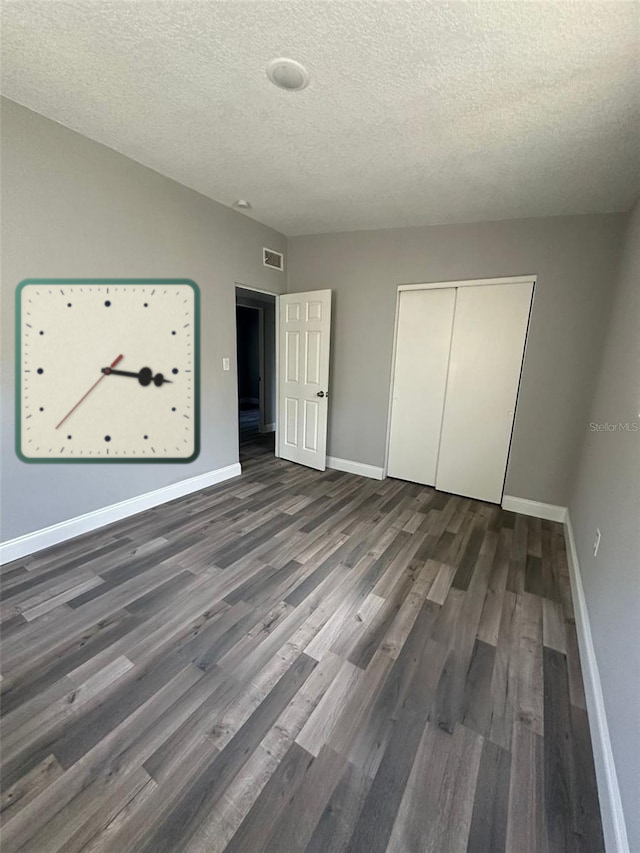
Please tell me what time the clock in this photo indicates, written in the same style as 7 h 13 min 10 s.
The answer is 3 h 16 min 37 s
